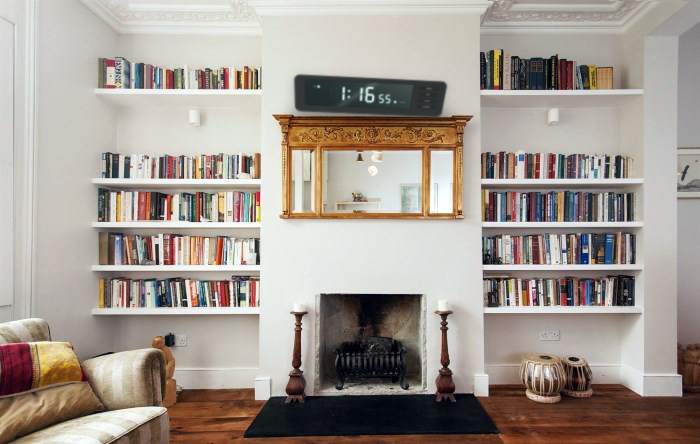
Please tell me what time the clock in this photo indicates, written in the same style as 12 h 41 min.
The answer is 1 h 16 min
